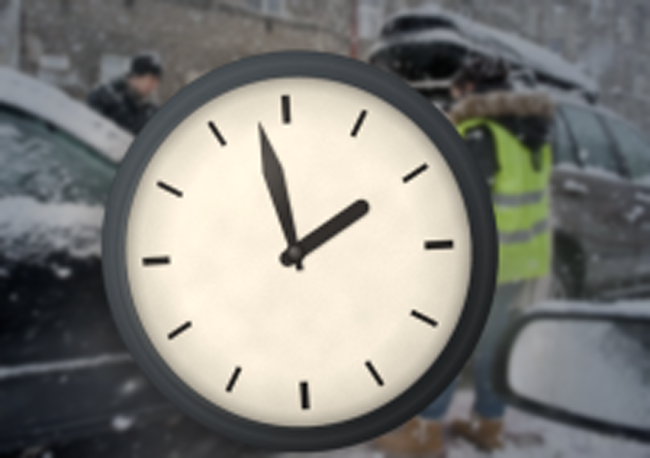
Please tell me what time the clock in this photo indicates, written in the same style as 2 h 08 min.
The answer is 1 h 58 min
